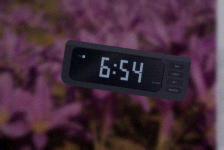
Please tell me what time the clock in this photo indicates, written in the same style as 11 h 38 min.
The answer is 6 h 54 min
